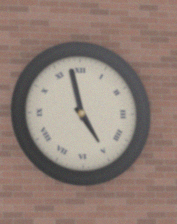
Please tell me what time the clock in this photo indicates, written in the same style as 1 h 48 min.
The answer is 4 h 58 min
